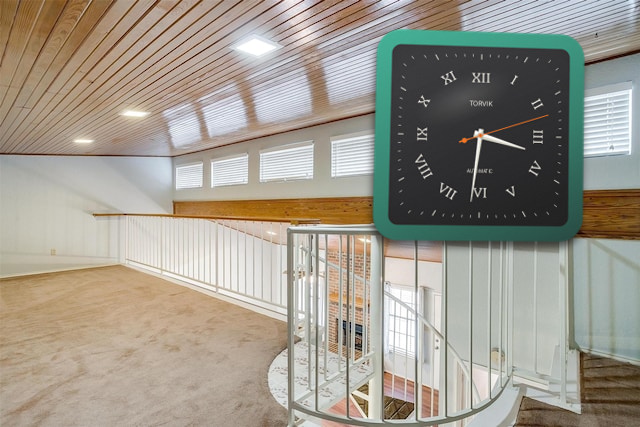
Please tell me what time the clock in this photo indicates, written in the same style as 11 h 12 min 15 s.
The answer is 3 h 31 min 12 s
